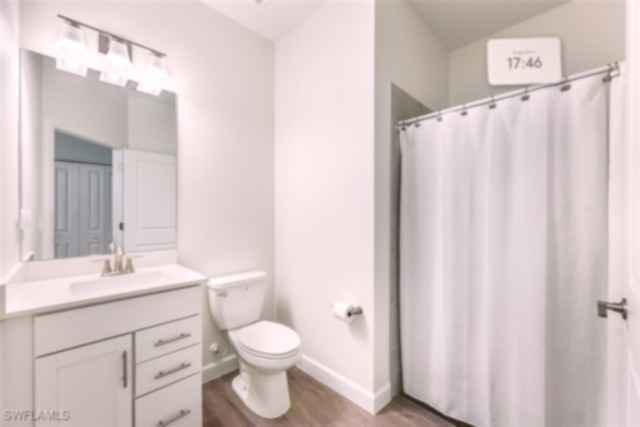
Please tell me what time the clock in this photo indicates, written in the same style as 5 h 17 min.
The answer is 17 h 46 min
